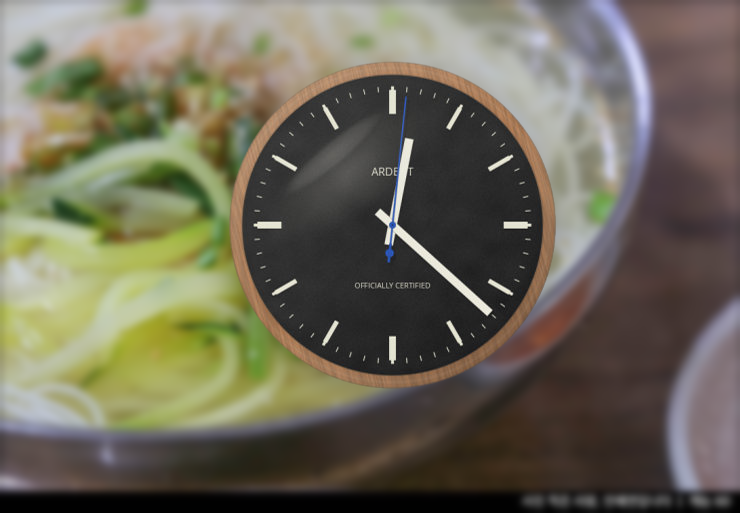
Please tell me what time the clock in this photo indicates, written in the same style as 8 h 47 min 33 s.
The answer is 12 h 22 min 01 s
